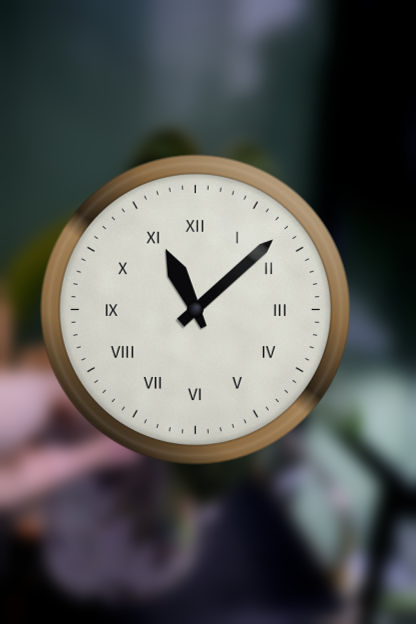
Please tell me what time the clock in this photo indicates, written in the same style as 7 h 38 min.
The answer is 11 h 08 min
